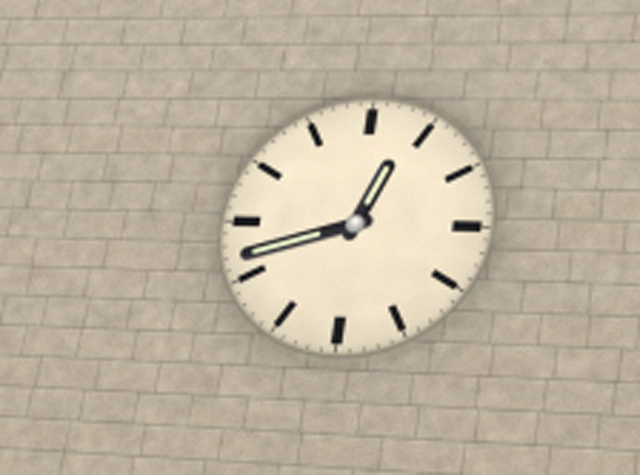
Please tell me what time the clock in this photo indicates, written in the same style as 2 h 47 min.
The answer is 12 h 42 min
